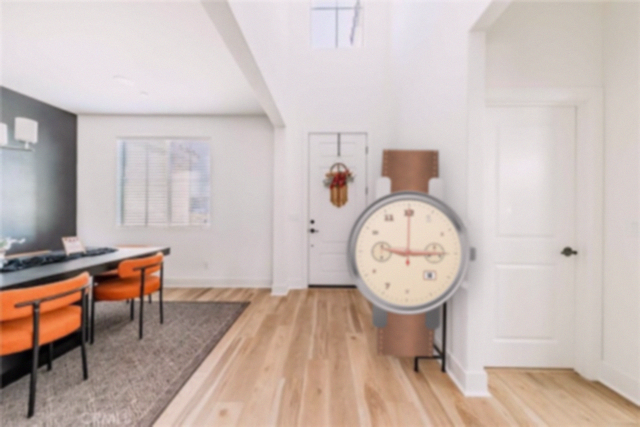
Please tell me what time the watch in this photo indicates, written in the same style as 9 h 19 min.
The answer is 9 h 15 min
